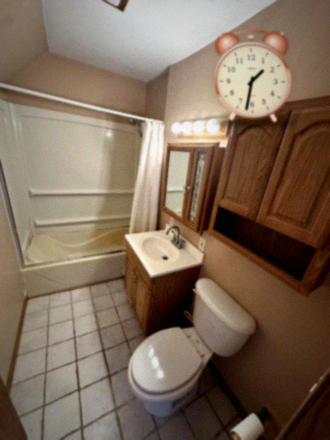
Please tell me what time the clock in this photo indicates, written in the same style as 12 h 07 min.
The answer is 1 h 32 min
